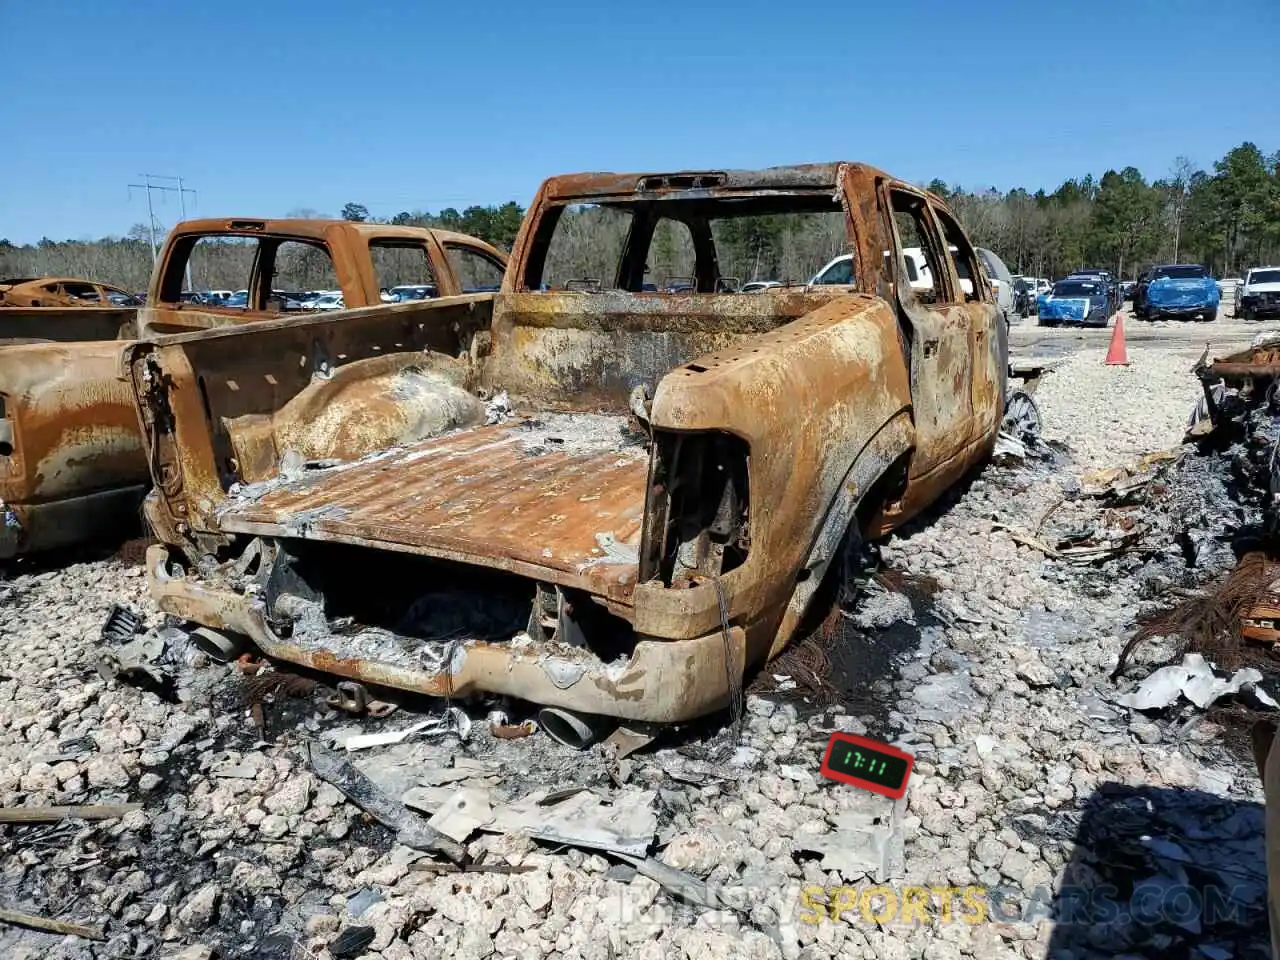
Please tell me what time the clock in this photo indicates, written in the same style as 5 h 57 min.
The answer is 17 h 11 min
